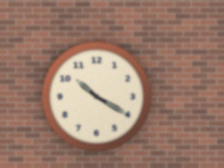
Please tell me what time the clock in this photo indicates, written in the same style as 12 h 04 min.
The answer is 10 h 20 min
